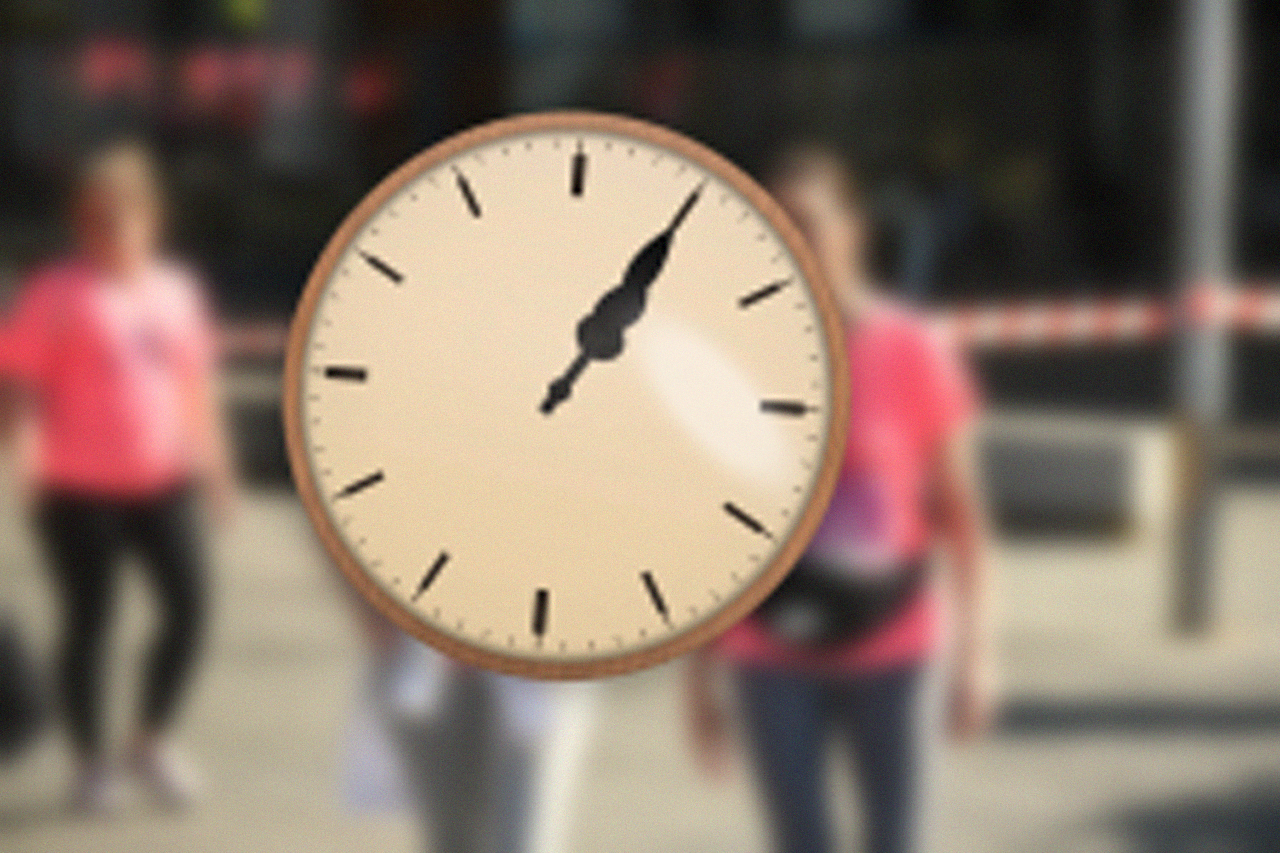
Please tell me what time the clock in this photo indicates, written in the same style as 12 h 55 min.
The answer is 1 h 05 min
